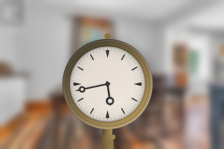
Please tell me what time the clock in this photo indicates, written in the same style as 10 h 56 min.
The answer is 5 h 43 min
